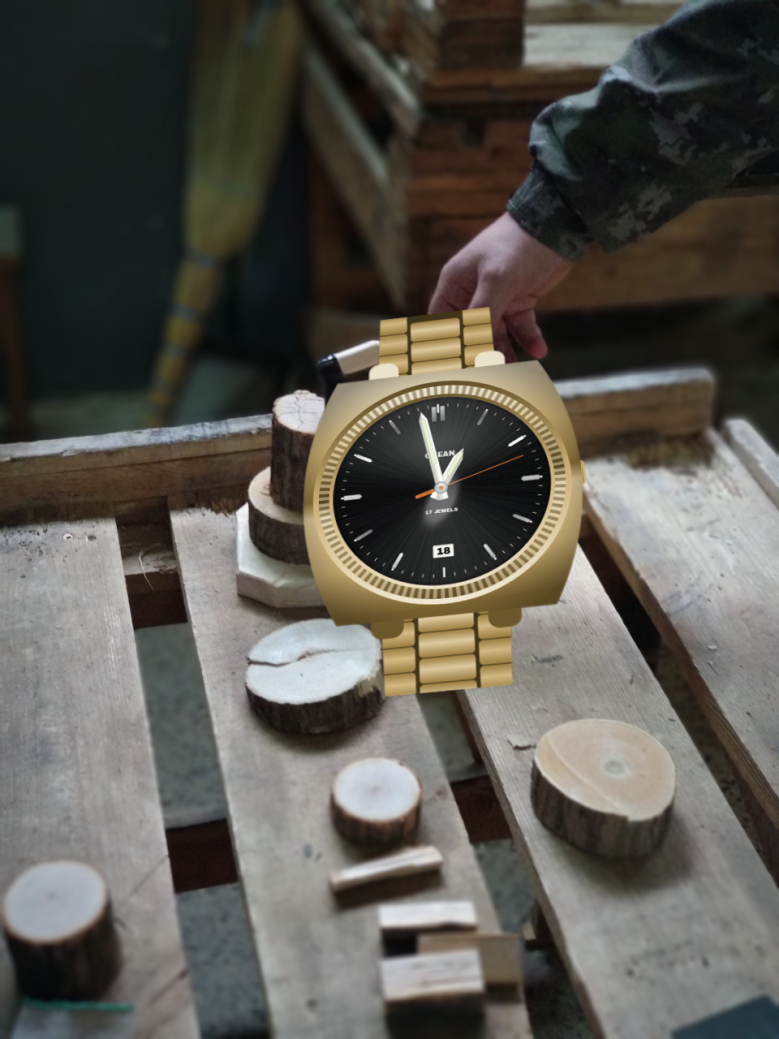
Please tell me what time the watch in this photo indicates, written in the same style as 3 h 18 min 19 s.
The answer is 12 h 58 min 12 s
